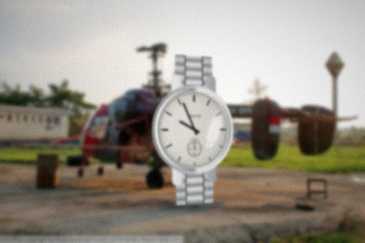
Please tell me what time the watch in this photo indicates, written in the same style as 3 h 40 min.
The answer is 9 h 56 min
